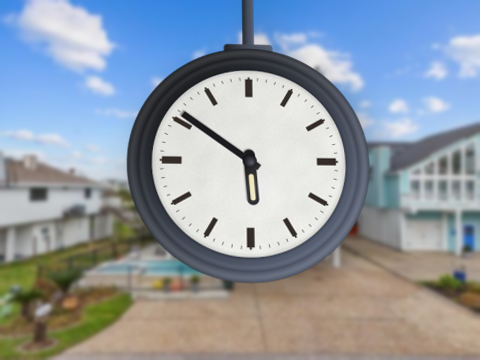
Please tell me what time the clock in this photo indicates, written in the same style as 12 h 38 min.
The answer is 5 h 51 min
